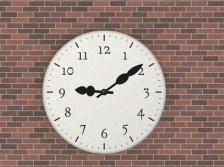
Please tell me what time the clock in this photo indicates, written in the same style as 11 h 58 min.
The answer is 9 h 09 min
